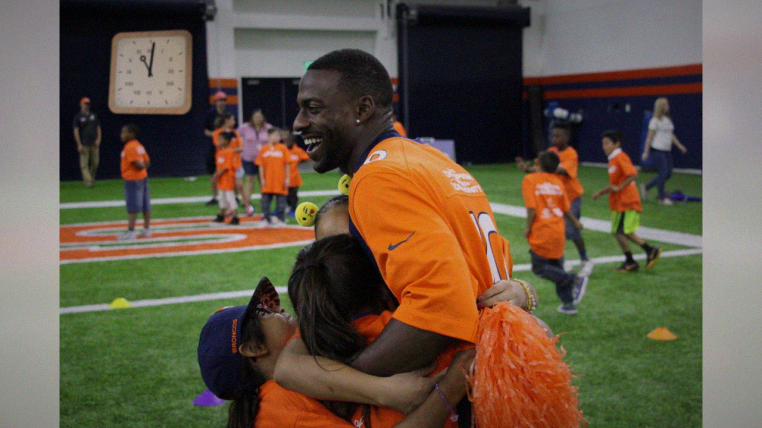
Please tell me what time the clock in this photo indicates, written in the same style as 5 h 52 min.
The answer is 11 h 01 min
